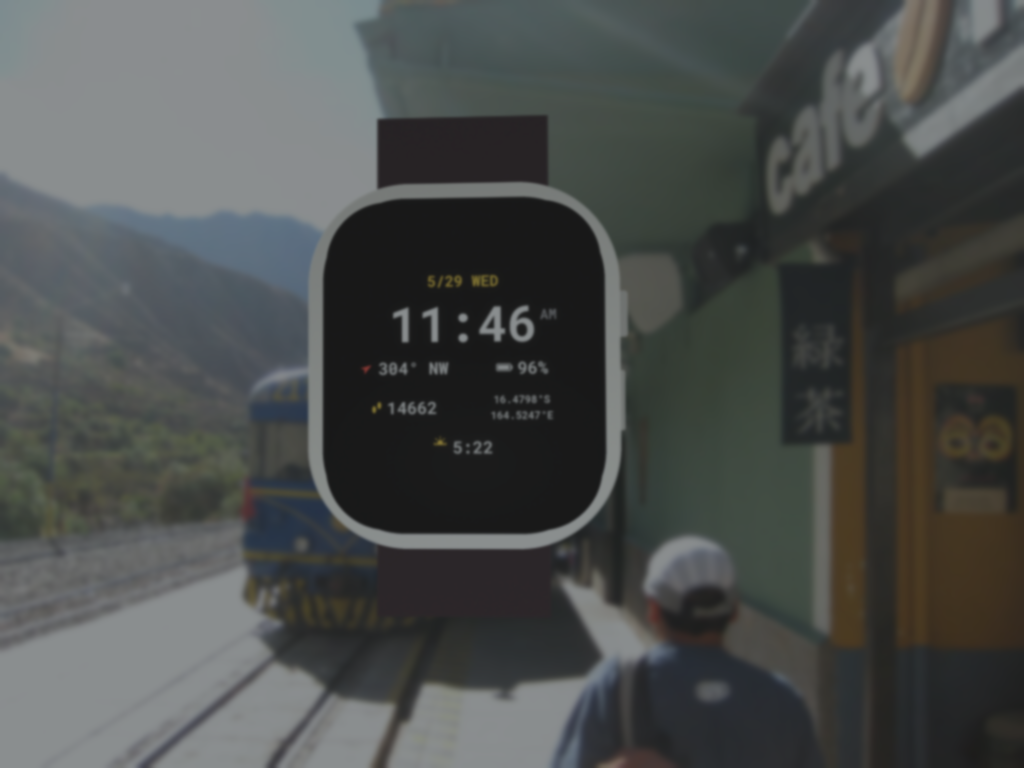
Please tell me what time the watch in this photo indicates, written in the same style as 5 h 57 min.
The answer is 11 h 46 min
